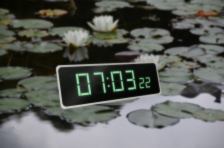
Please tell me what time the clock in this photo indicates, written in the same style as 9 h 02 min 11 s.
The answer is 7 h 03 min 22 s
